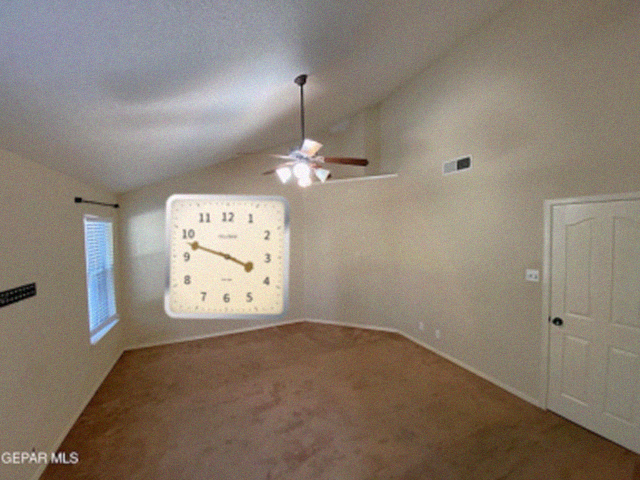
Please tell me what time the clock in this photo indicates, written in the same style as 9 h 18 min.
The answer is 3 h 48 min
